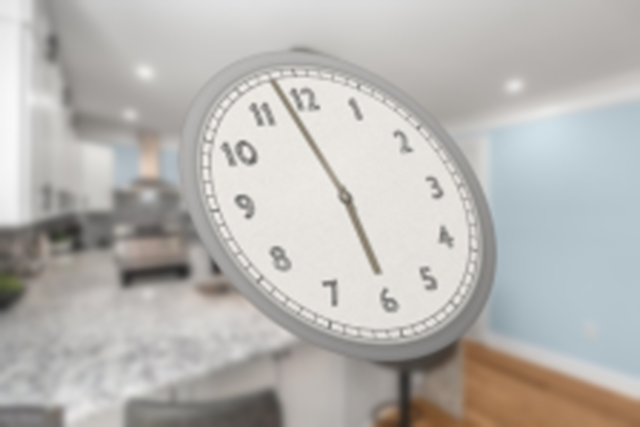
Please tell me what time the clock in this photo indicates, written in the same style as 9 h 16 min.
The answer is 5 h 58 min
